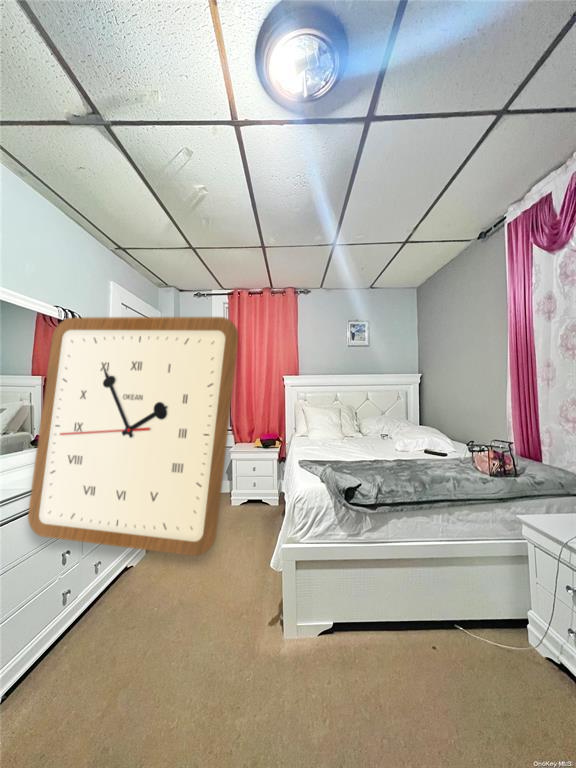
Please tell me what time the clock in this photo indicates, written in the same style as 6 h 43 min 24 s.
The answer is 1 h 54 min 44 s
